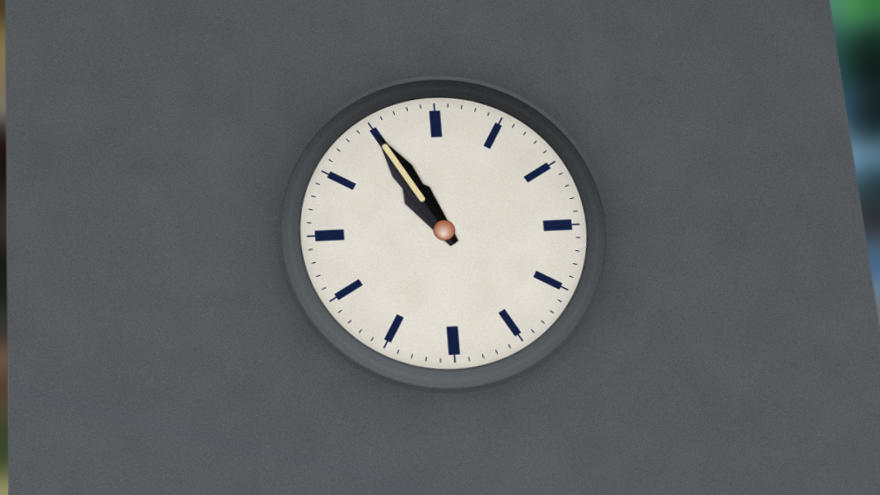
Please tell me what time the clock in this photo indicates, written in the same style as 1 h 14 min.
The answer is 10 h 55 min
